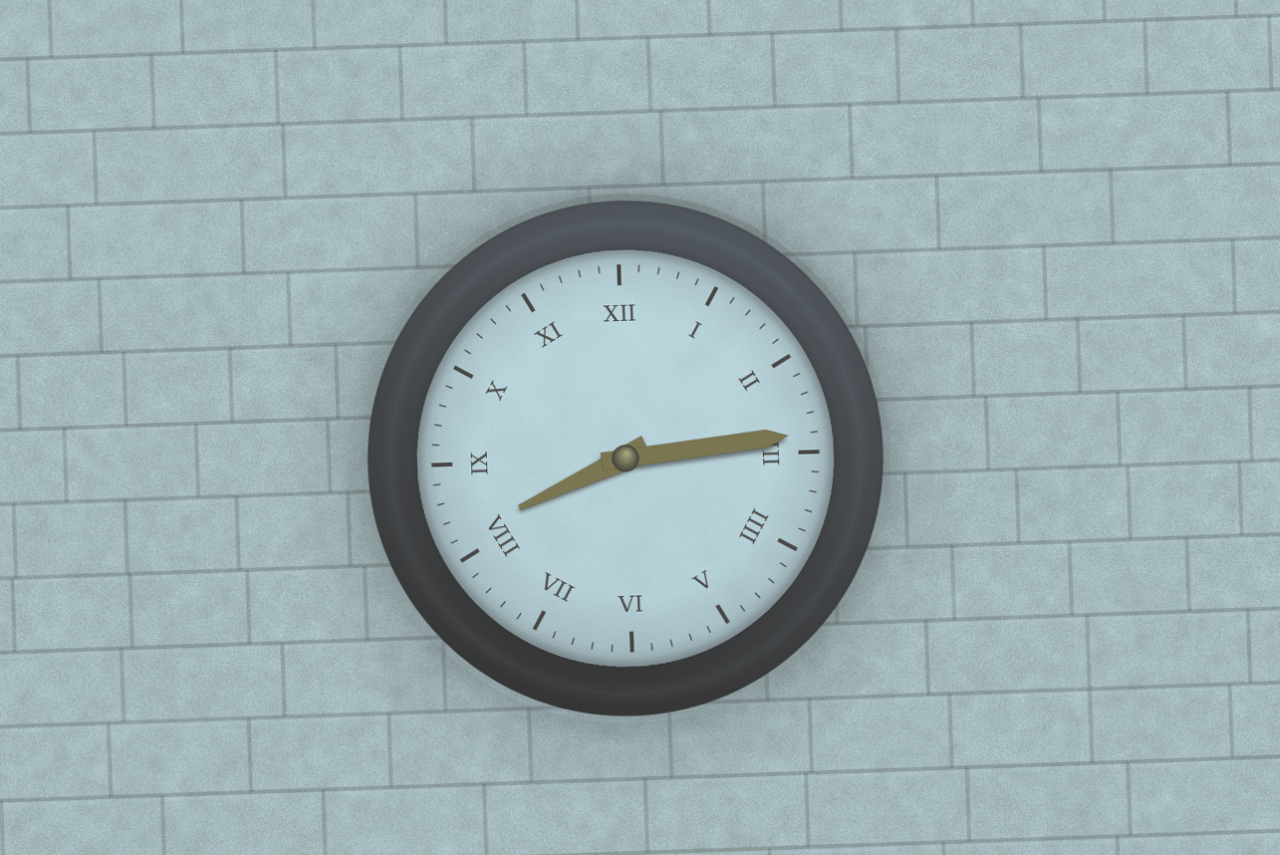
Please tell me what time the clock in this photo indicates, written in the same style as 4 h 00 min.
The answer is 8 h 14 min
